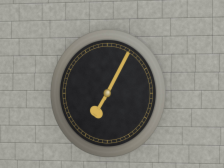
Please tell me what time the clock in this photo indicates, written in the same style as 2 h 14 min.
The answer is 7 h 05 min
